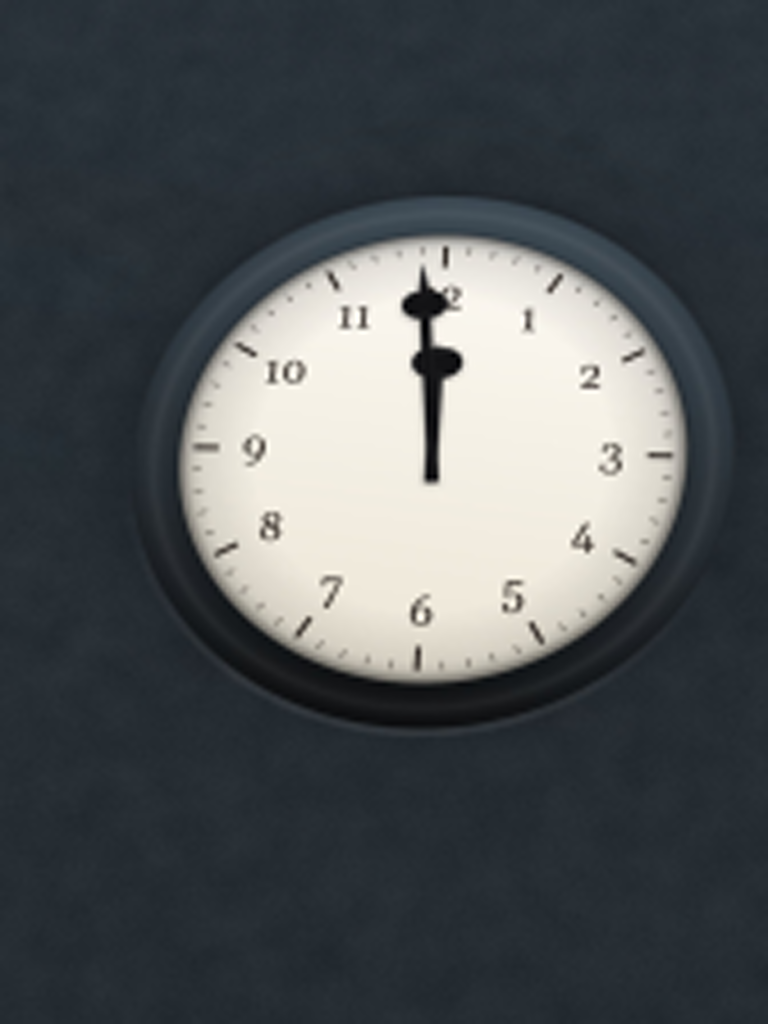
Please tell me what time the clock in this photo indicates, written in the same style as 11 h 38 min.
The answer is 11 h 59 min
